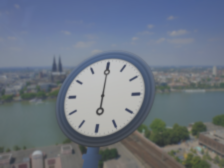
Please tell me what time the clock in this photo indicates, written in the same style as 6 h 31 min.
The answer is 6 h 00 min
